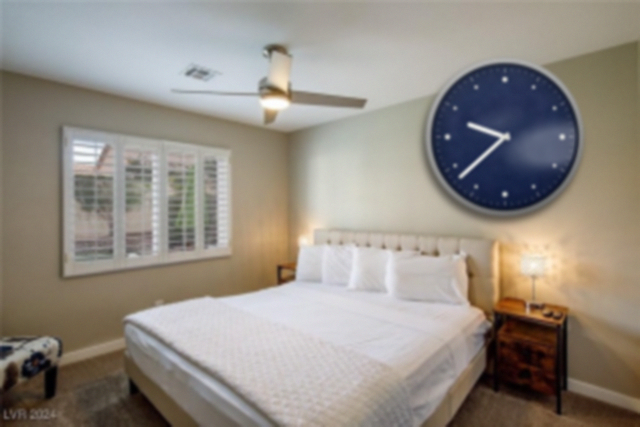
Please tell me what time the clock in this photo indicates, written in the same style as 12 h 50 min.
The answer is 9 h 38 min
